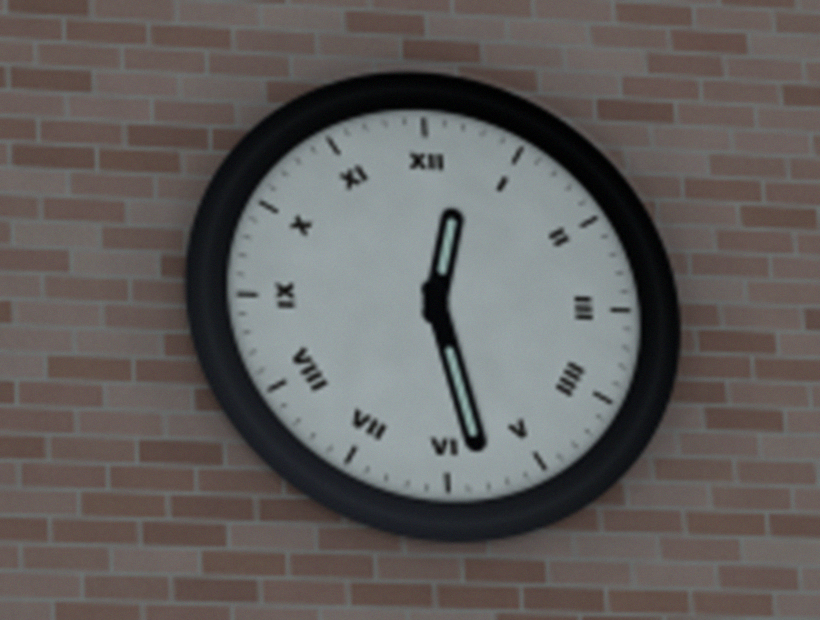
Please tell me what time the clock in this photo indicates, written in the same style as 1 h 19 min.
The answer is 12 h 28 min
